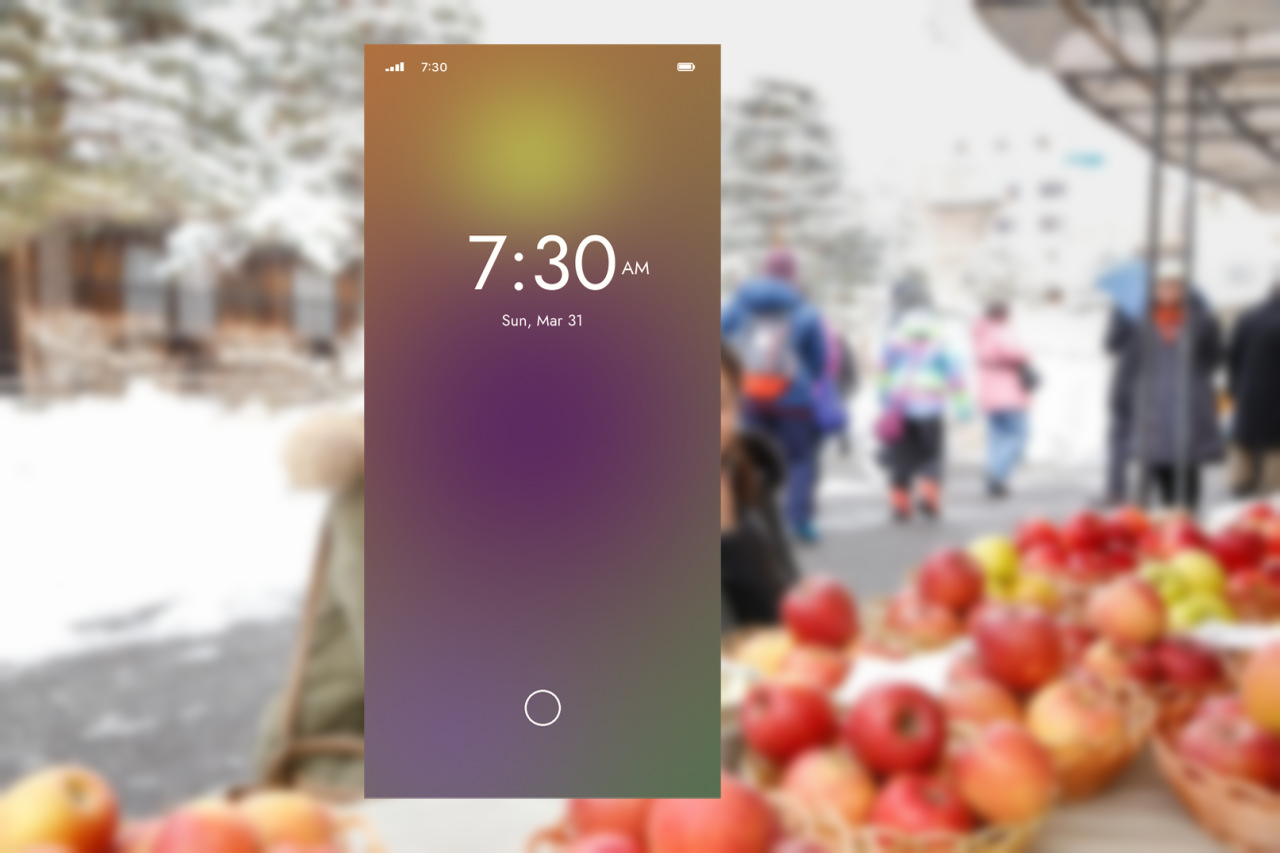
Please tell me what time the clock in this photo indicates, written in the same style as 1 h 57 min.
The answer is 7 h 30 min
